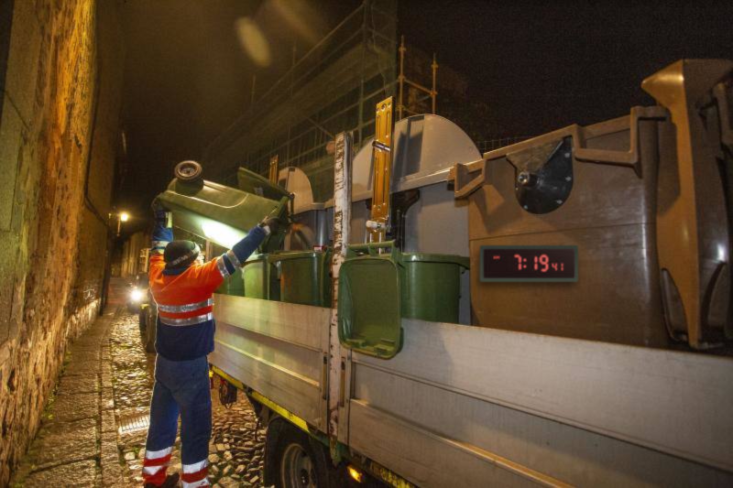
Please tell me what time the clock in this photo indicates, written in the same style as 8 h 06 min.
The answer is 7 h 19 min
